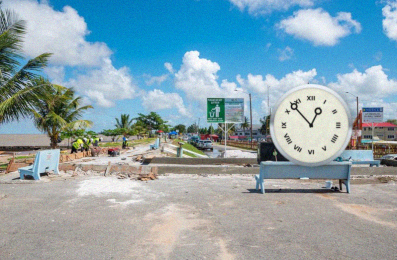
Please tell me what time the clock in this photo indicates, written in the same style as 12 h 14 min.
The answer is 12 h 53 min
